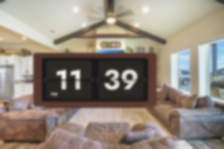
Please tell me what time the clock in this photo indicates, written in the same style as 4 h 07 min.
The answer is 11 h 39 min
